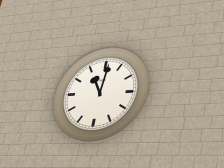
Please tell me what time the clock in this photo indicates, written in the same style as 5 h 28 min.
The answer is 11 h 01 min
